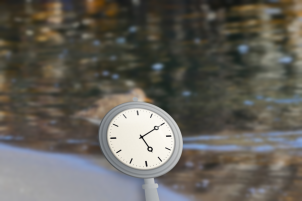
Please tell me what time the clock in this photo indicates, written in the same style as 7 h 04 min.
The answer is 5 h 10 min
